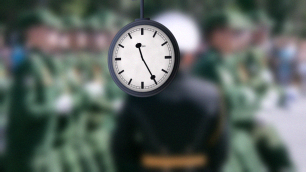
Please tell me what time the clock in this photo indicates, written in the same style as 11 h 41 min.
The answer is 11 h 25 min
